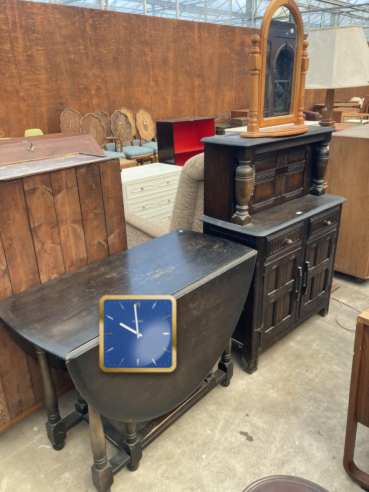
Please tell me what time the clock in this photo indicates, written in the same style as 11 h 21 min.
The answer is 9 h 59 min
